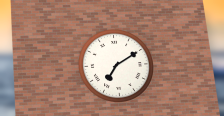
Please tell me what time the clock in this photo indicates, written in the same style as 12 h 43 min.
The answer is 7 h 10 min
